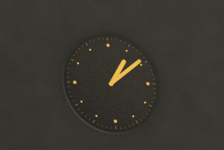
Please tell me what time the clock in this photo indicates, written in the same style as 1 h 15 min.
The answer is 1 h 09 min
